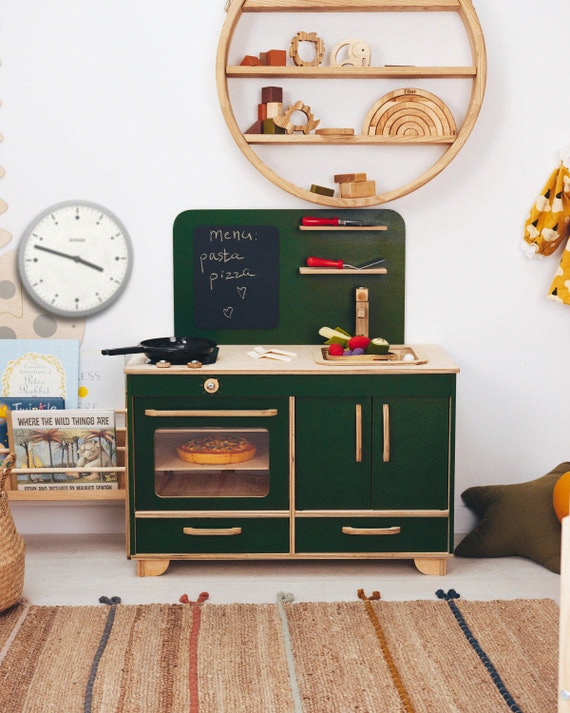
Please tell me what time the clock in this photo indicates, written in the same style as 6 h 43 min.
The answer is 3 h 48 min
